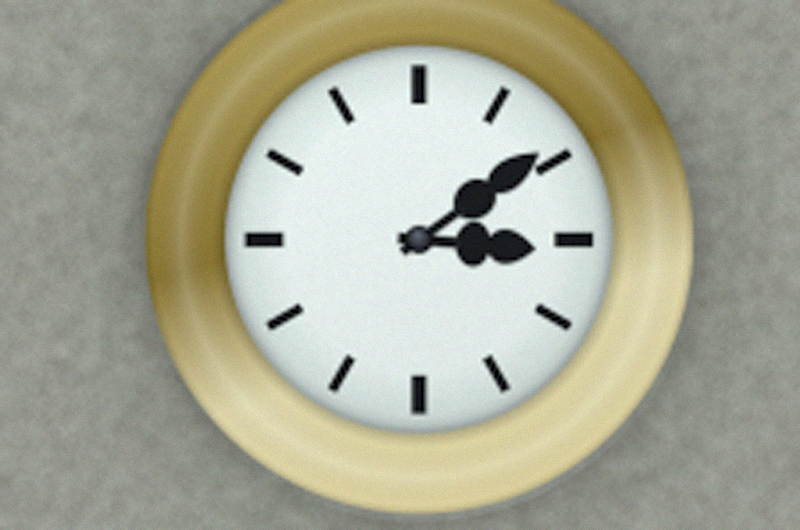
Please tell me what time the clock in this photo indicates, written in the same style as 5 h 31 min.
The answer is 3 h 09 min
